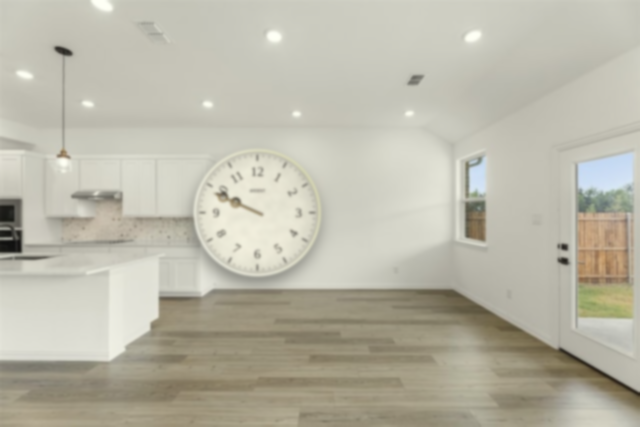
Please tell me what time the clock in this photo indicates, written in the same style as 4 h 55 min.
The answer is 9 h 49 min
